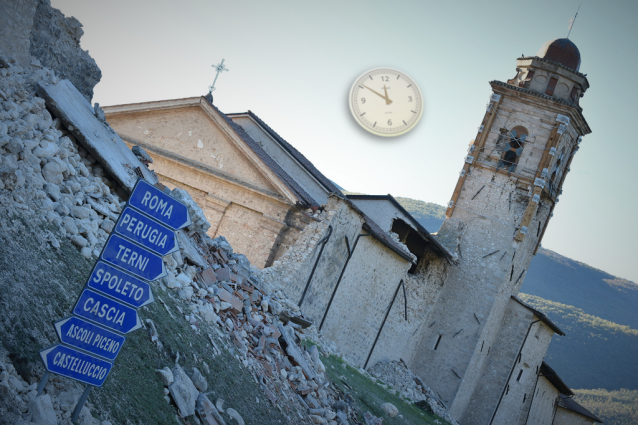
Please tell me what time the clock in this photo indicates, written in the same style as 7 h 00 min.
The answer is 11 h 51 min
